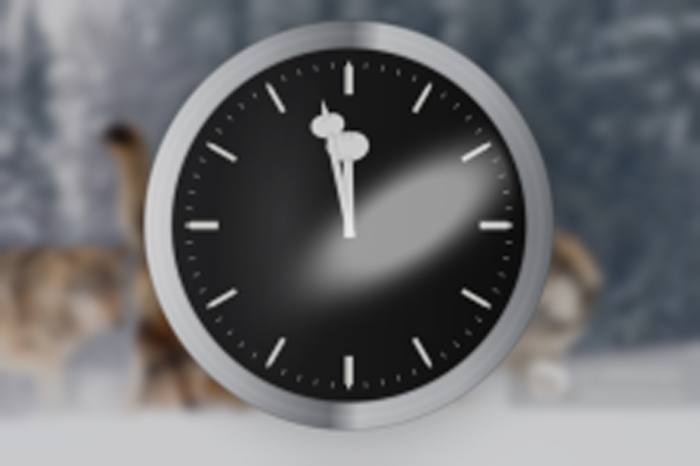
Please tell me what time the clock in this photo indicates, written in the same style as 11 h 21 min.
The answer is 11 h 58 min
